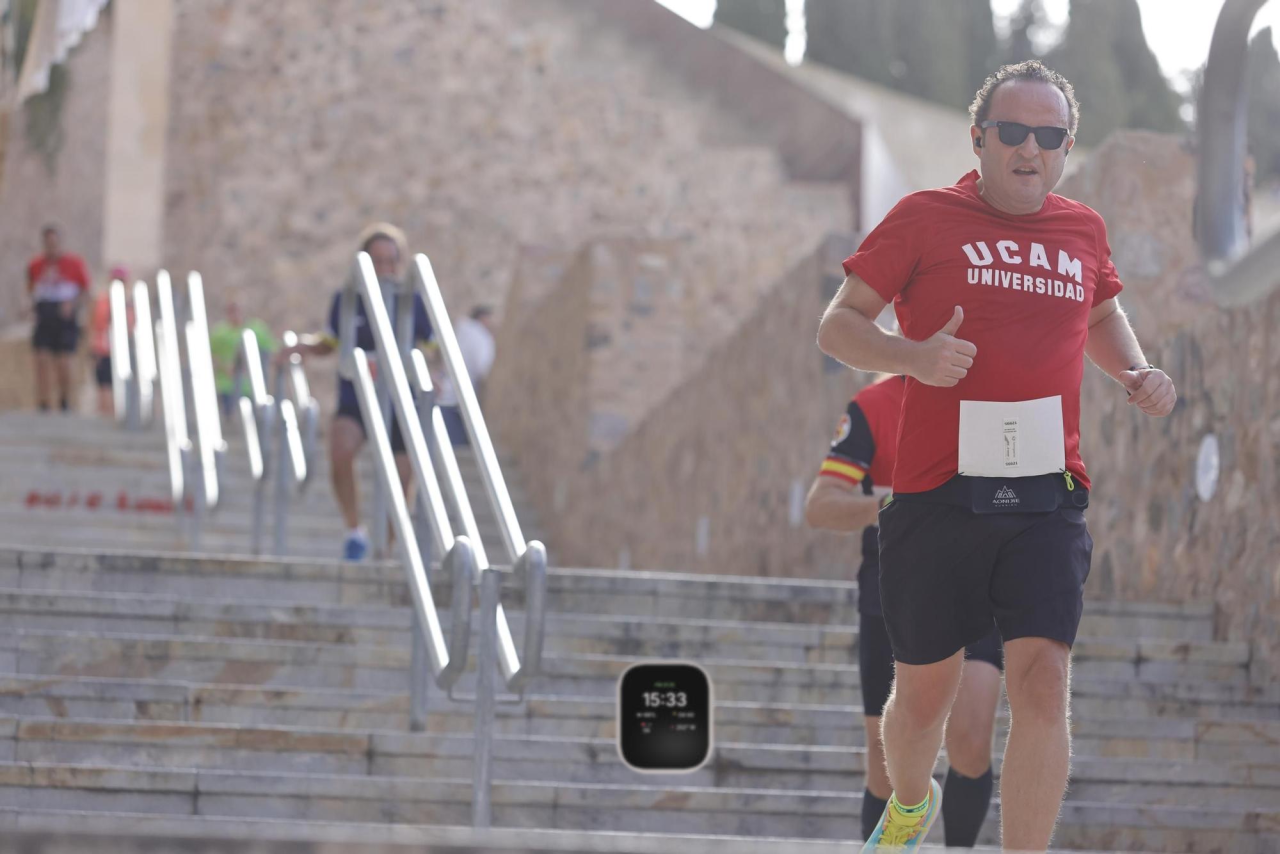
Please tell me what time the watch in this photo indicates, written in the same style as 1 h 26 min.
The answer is 15 h 33 min
